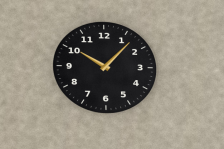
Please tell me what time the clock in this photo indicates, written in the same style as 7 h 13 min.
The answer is 10 h 07 min
